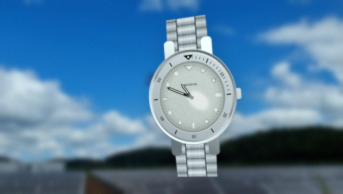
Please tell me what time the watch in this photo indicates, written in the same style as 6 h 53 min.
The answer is 10 h 49 min
